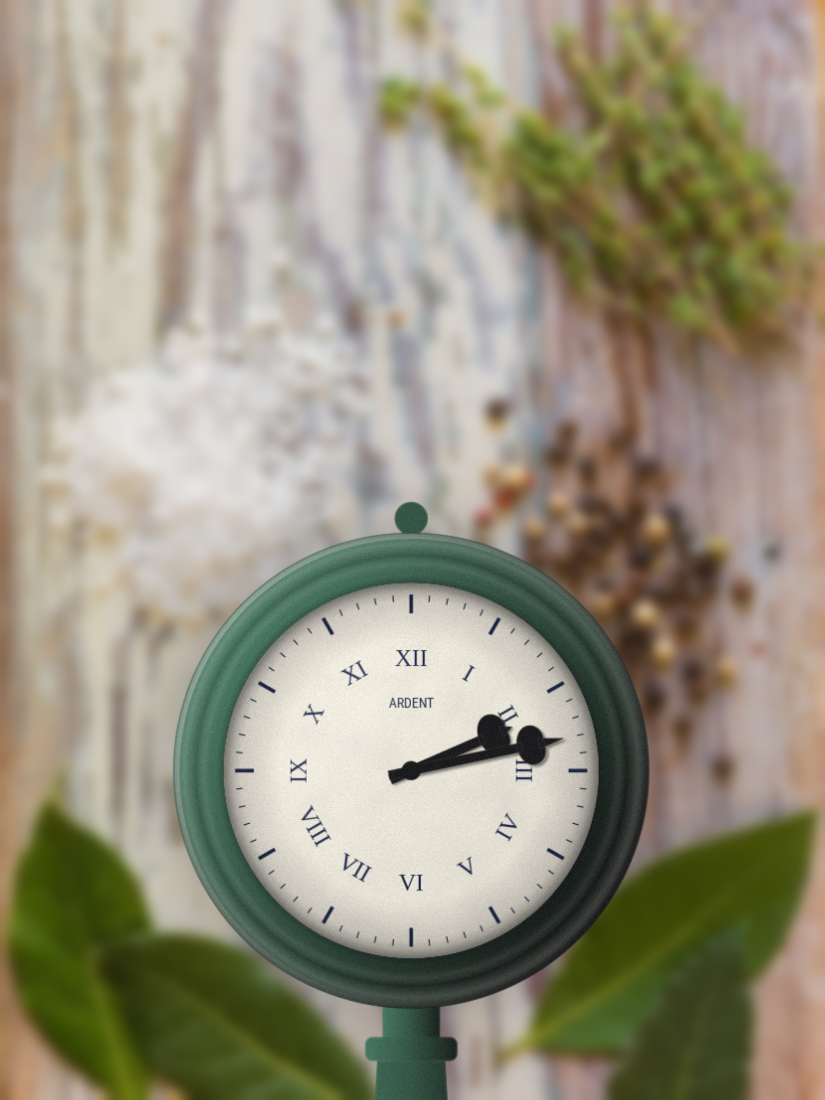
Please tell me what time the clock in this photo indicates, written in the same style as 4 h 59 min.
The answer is 2 h 13 min
